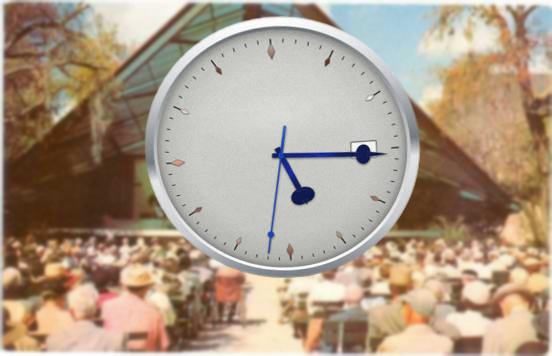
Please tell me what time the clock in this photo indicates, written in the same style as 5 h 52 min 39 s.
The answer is 5 h 15 min 32 s
